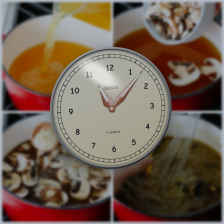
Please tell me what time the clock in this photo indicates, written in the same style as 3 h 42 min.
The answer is 11 h 07 min
